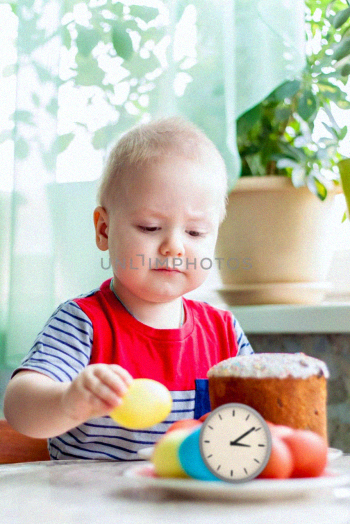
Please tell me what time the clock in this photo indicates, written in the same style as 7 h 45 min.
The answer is 3 h 09 min
